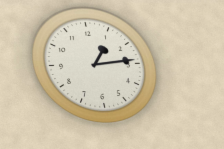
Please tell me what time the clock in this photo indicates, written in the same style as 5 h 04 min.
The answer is 1 h 14 min
